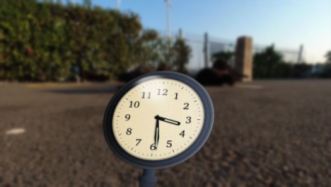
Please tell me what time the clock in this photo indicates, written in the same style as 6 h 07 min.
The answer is 3 h 29 min
